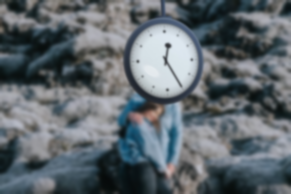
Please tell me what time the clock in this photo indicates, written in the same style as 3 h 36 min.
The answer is 12 h 25 min
